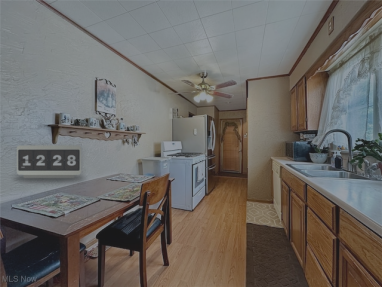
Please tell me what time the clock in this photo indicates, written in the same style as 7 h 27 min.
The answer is 12 h 28 min
